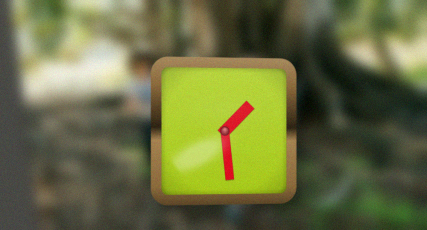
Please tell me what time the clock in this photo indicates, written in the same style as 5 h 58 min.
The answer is 1 h 29 min
